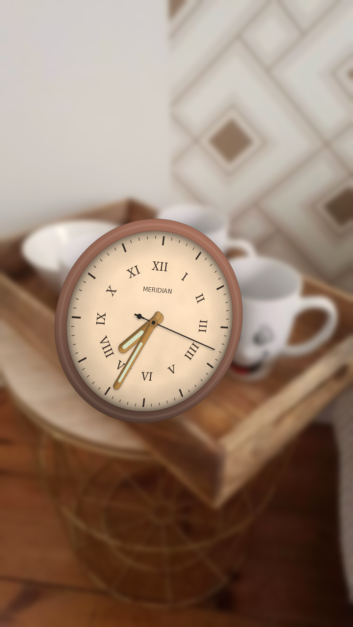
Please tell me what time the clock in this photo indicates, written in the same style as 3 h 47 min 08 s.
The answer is 7 h 34 min 18 s
